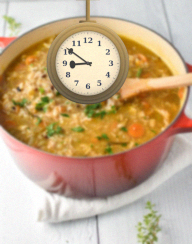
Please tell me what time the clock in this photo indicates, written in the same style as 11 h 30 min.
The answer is 8 h 51 min
